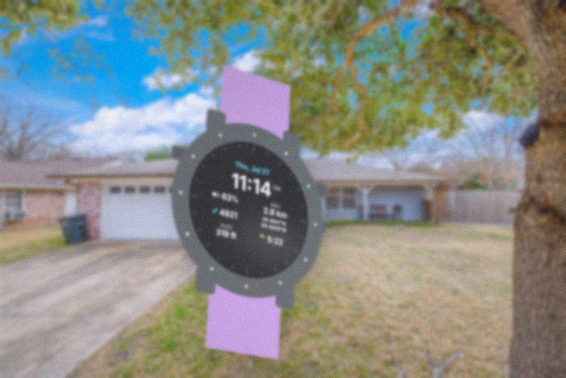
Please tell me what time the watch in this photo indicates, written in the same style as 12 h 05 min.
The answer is 11 h 14 min
